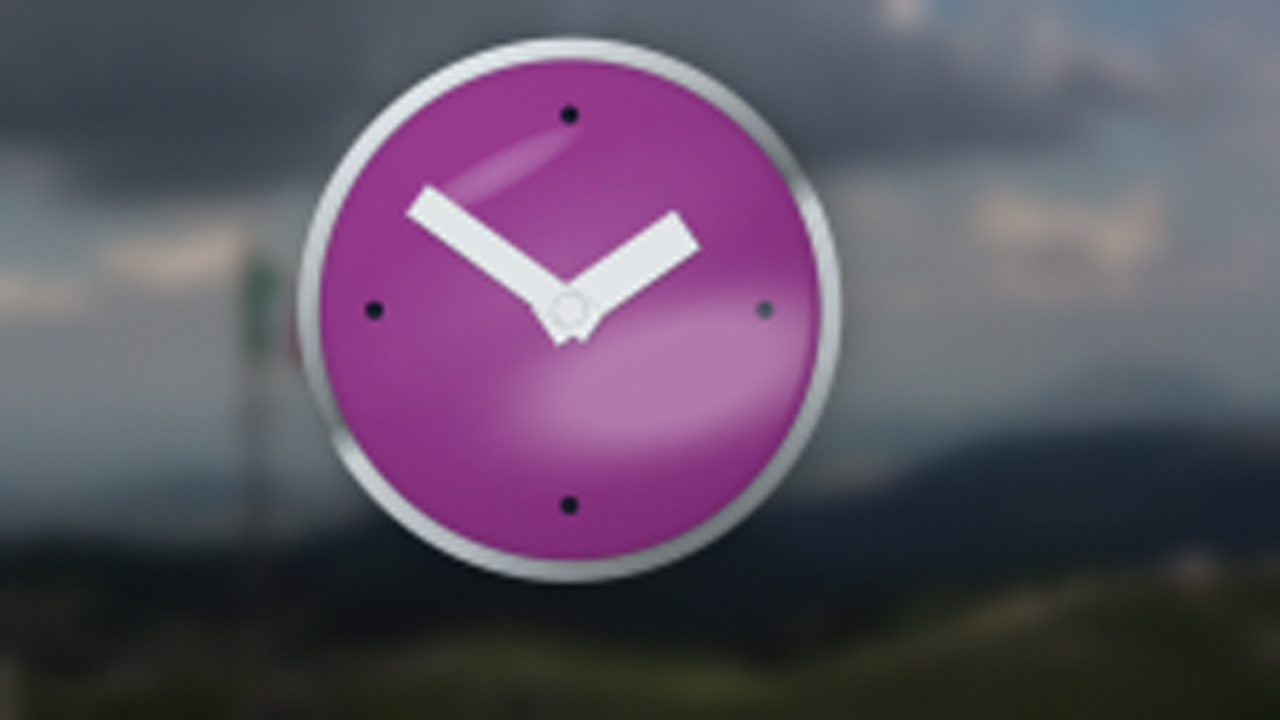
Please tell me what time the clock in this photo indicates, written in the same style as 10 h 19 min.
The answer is 1 h 51 min
